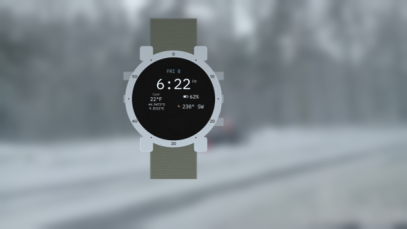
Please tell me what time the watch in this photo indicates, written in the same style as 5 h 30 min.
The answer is 6 h 22 min
